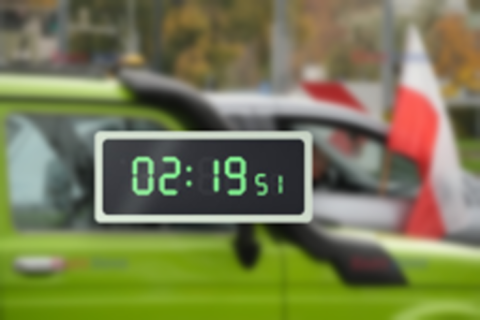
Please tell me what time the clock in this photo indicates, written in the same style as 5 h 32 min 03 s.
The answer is 2 h 19 min 51 s
